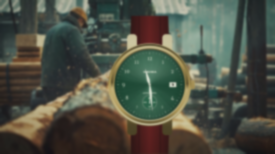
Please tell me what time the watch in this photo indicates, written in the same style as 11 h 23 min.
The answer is 11 h 29 min
